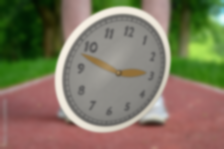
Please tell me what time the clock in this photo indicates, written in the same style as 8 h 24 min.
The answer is 2 h 48 min
